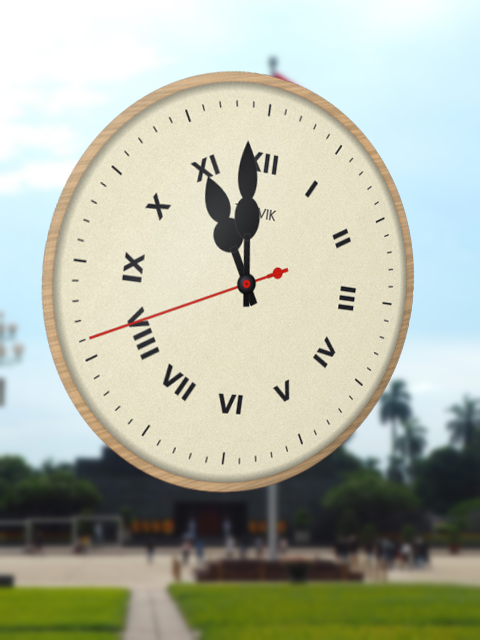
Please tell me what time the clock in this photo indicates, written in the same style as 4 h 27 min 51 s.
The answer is 10 h 58 min 41 s
